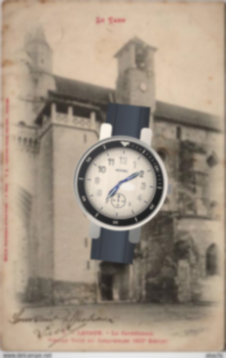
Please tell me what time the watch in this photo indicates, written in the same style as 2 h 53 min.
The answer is 7 h 09 min
